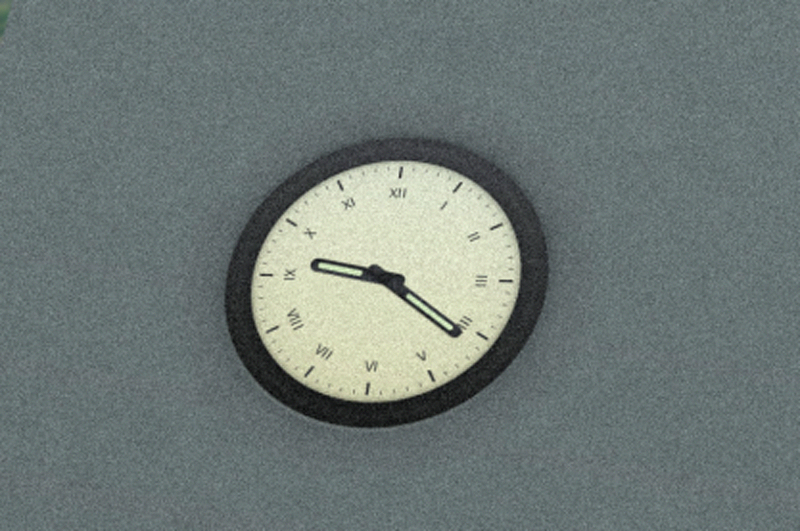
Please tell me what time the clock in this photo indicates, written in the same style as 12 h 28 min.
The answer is 9 h 21 min
